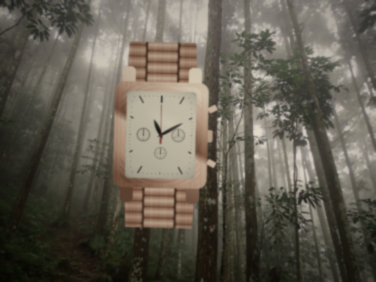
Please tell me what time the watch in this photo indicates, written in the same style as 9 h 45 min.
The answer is 11 h 10 min
